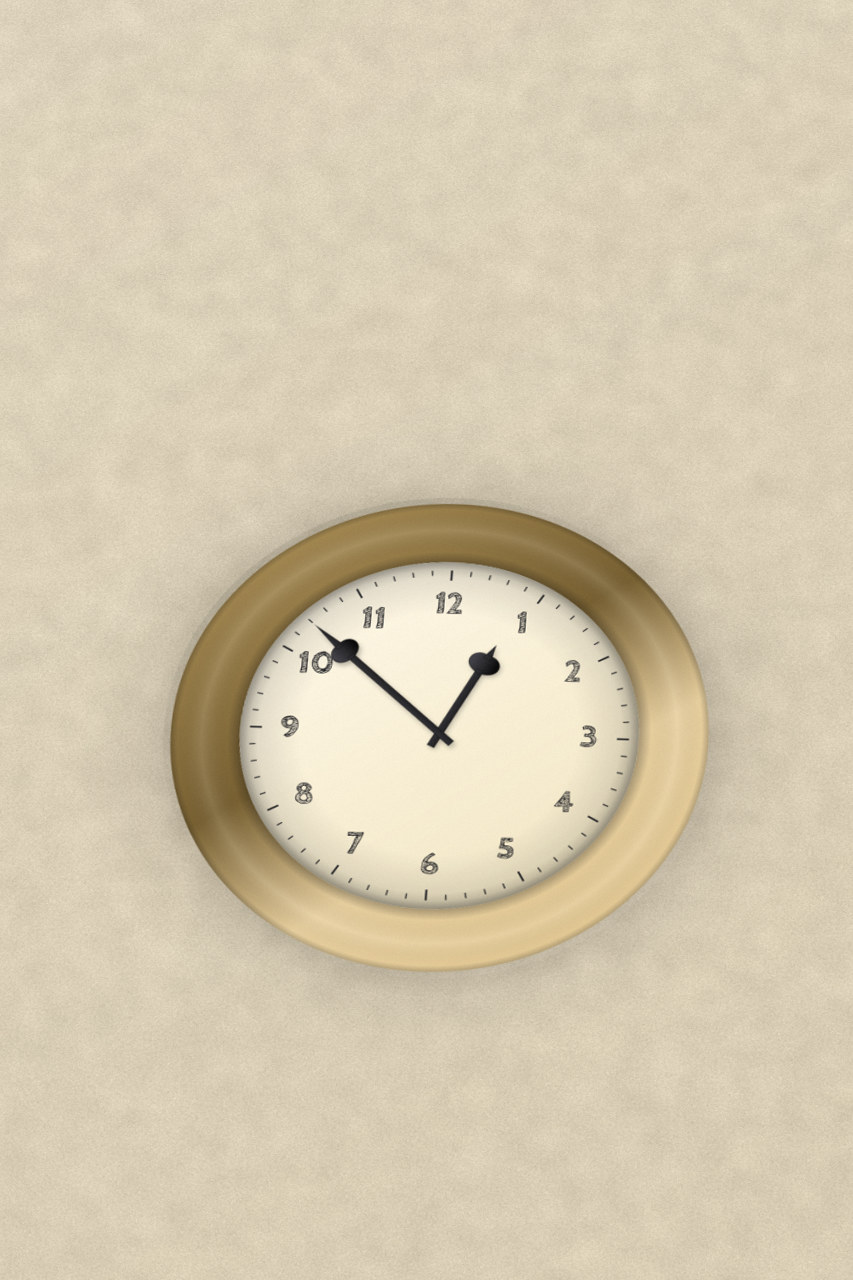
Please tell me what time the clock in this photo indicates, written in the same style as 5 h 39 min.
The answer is 12 h 52 min
